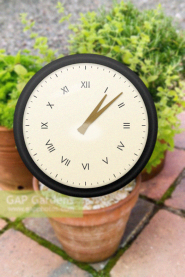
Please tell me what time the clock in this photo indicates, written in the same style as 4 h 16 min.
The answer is 1 h 08 min
